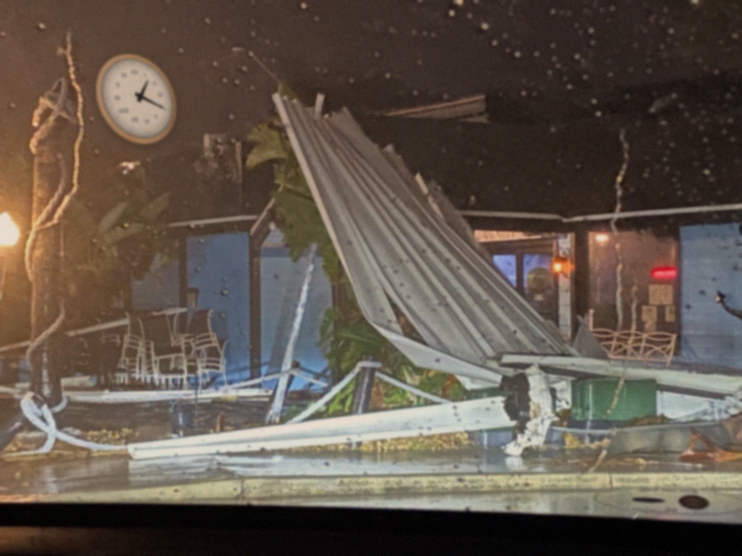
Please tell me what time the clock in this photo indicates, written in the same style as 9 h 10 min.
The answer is 1 h 20 min
